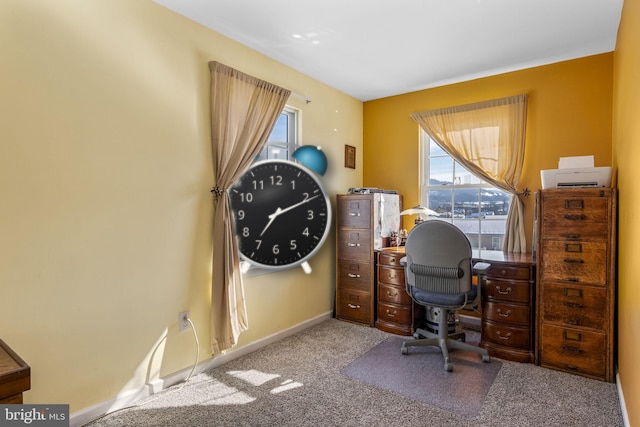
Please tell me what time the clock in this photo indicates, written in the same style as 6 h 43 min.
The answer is 7 h 11 min
